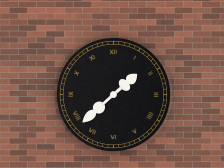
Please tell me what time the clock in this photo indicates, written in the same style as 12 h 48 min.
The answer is 1 h 38 min
